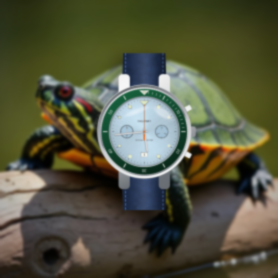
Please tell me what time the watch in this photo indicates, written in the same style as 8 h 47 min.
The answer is 5 h 44 min
